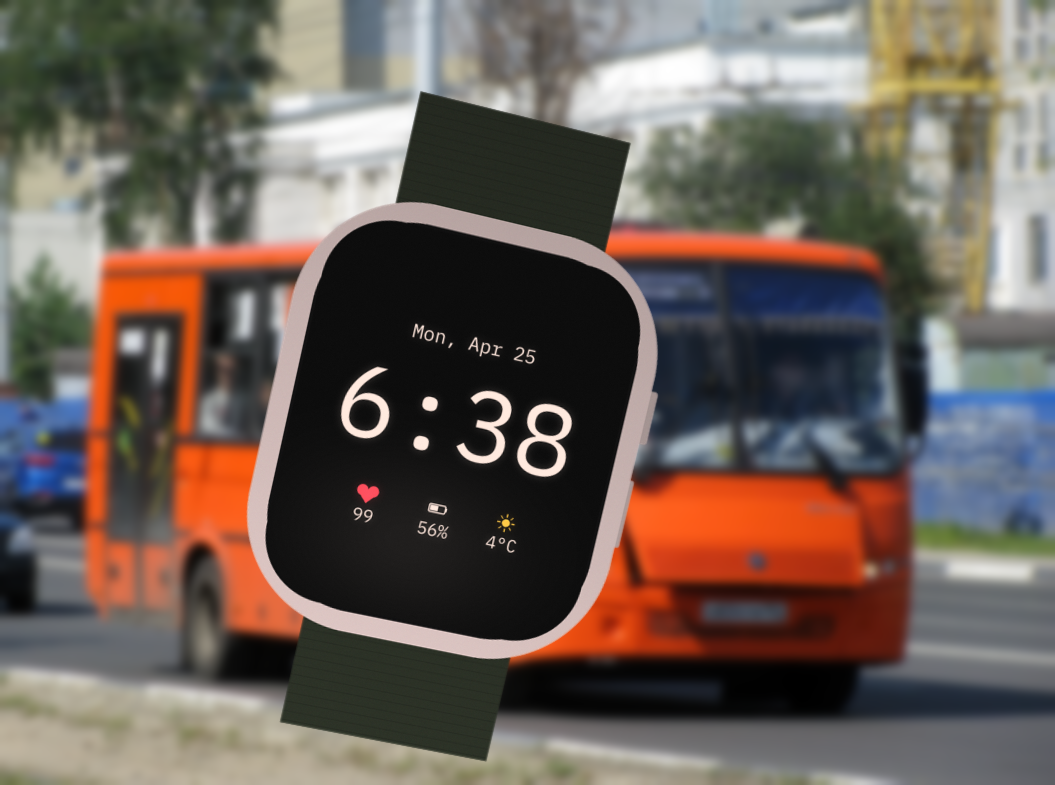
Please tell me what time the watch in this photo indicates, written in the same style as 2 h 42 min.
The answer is 6 h 38 min
